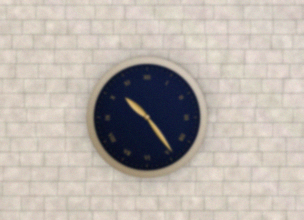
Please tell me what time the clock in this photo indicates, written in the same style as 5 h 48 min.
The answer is 10 h 24 min
